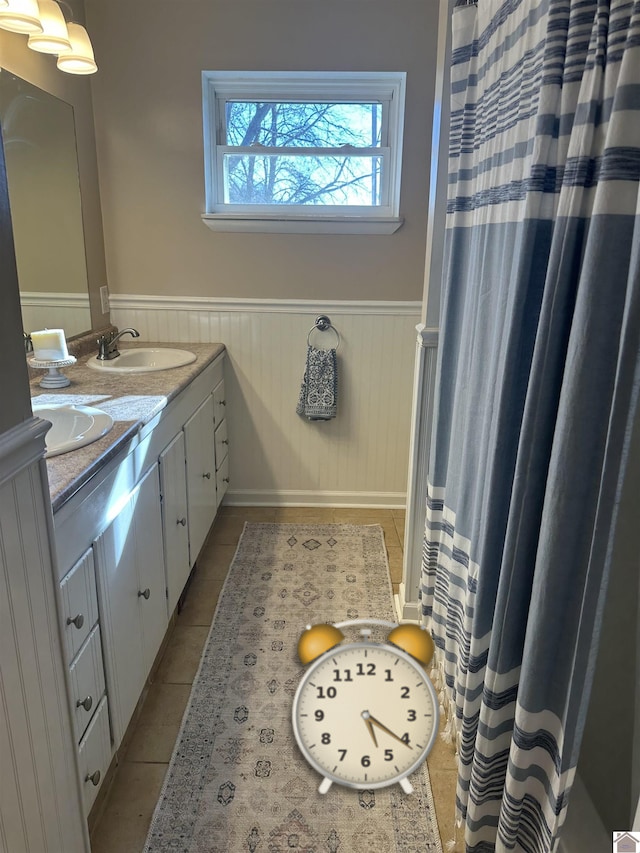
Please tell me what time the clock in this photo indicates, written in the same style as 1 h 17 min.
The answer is 5 h 21 min
